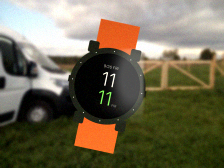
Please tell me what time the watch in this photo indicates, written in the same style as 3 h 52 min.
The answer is 11 h 11 min
